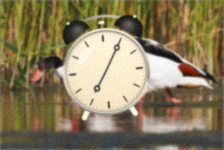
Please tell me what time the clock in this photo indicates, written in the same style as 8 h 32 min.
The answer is 7 h 05 min
